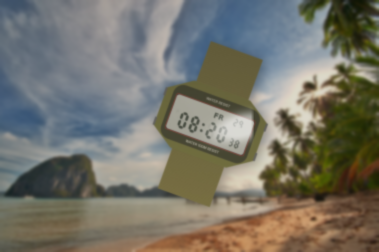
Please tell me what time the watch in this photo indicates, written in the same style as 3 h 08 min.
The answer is 8 h 20 min
